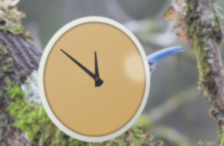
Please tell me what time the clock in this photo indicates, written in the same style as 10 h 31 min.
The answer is 11 h 51 min
